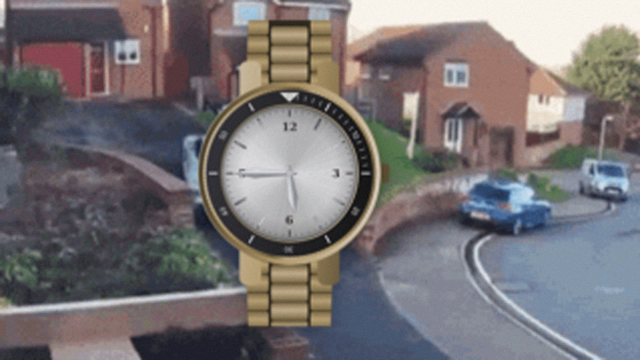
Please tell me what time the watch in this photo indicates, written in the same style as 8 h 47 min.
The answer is 5 h 45 min
